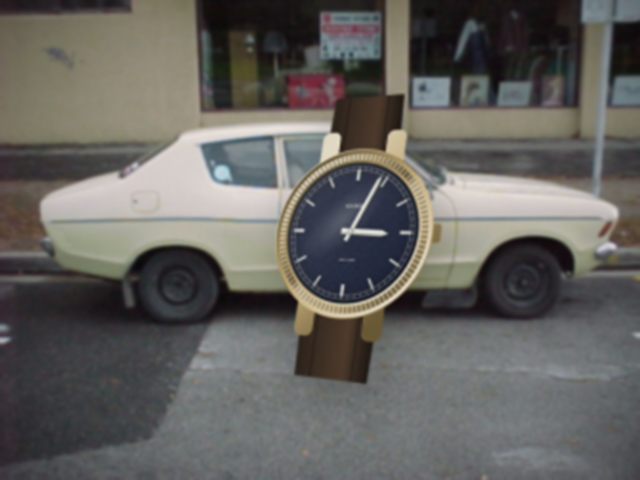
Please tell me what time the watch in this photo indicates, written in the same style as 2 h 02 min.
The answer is 3 h 04 min
